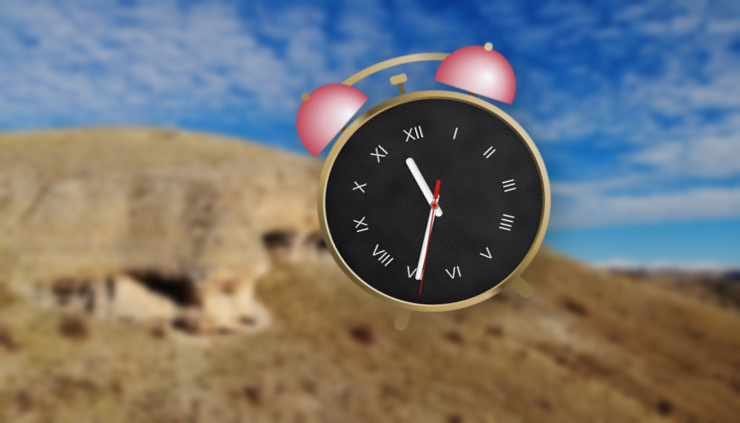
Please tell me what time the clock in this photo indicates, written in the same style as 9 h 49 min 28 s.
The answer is 11 h 34 min 34 s
